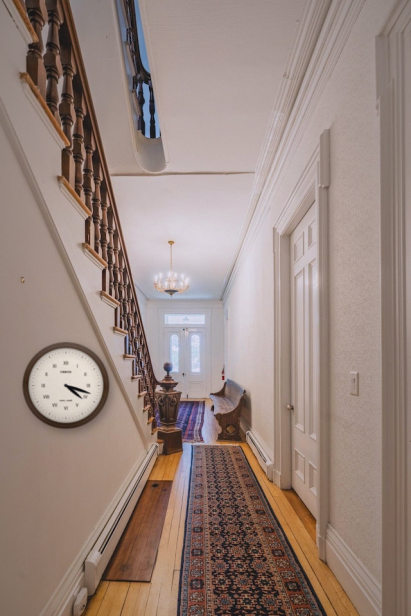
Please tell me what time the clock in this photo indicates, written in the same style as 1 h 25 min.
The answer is 4 h 18 min
